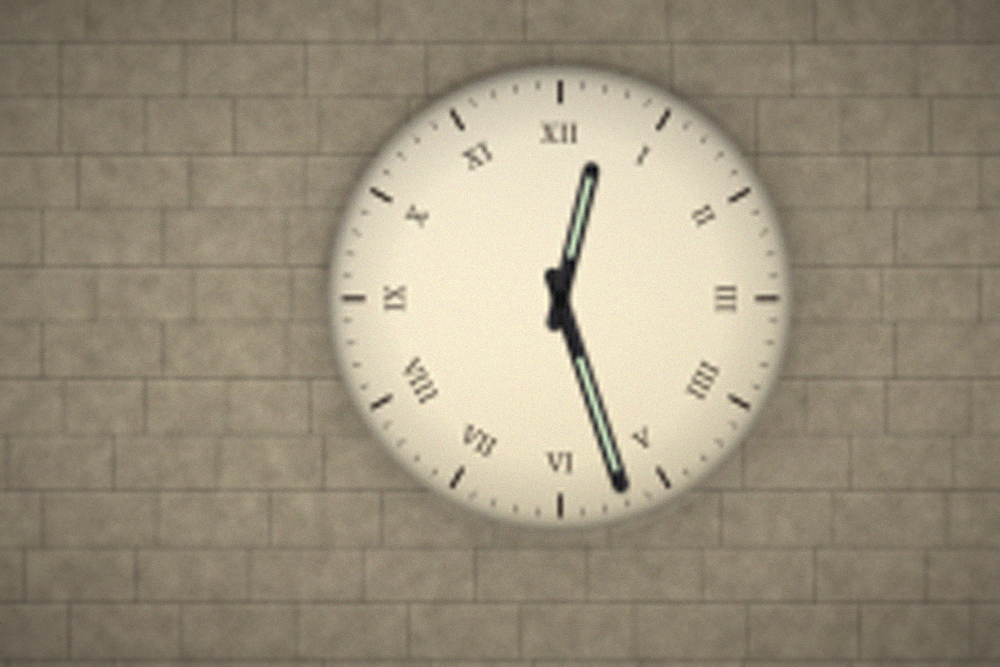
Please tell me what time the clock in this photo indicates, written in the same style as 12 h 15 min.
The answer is 12 h 27 min
